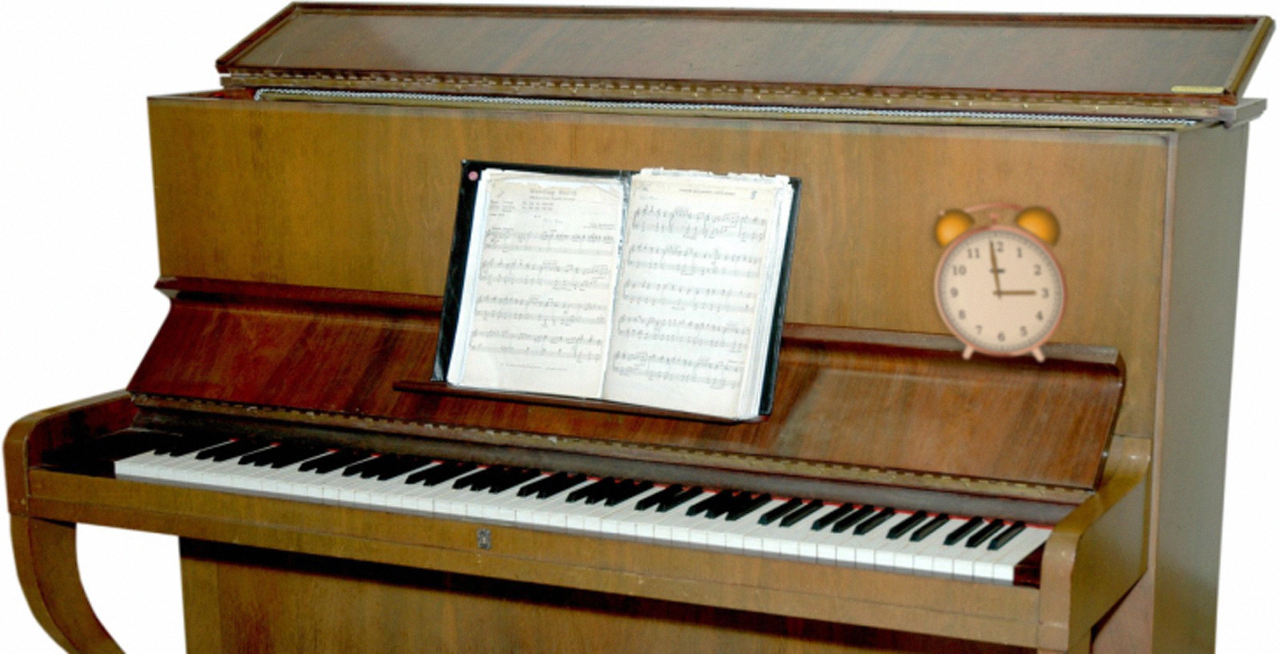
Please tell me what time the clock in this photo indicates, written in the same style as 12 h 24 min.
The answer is 2 h 59 min
